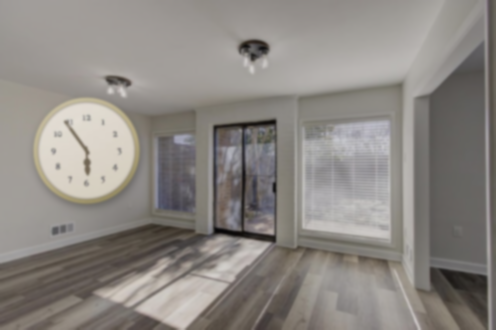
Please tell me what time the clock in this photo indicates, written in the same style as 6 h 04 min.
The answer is 5 h 54 min
